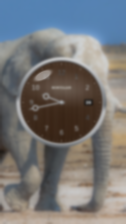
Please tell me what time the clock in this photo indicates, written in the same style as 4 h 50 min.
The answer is 9 h 43 min
